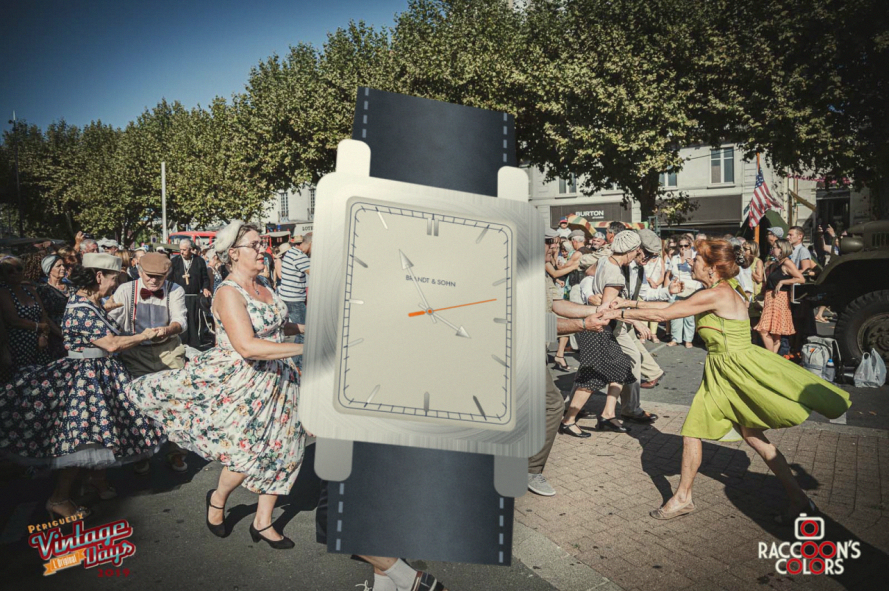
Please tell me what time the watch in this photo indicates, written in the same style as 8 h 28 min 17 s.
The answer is 3 h 55 min 12 s
